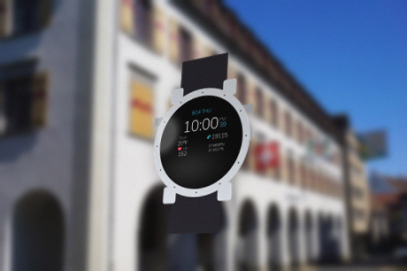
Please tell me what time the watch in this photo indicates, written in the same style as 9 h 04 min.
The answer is 10 h 00 min
